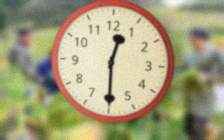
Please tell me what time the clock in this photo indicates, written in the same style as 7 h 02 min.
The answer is 12 h 30 min
